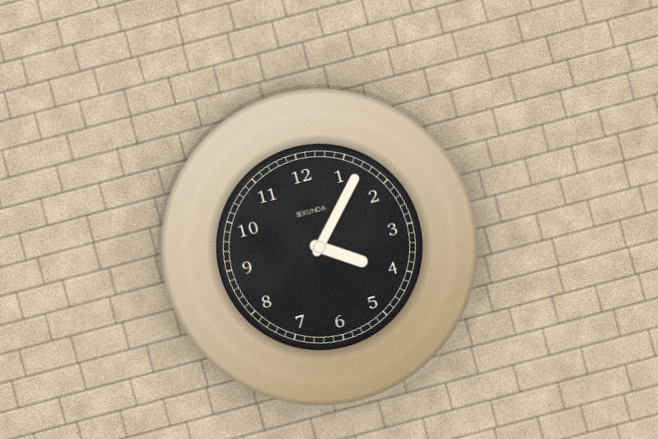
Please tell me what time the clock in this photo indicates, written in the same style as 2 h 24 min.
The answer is 4 h 07 min
